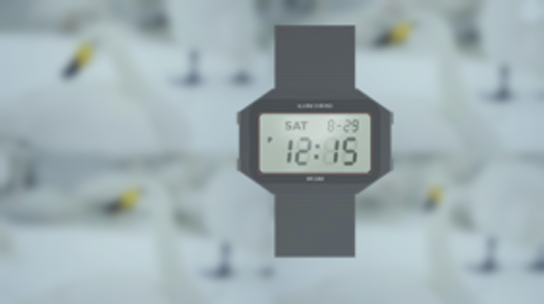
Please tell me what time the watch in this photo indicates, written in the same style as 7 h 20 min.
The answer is 12 h 15 min
